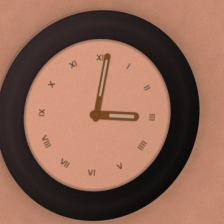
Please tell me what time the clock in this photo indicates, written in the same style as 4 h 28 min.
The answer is 3 h 01 min
